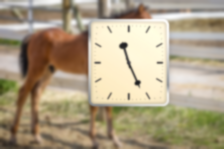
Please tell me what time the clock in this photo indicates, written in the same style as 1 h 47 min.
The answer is 11 h 26 min
